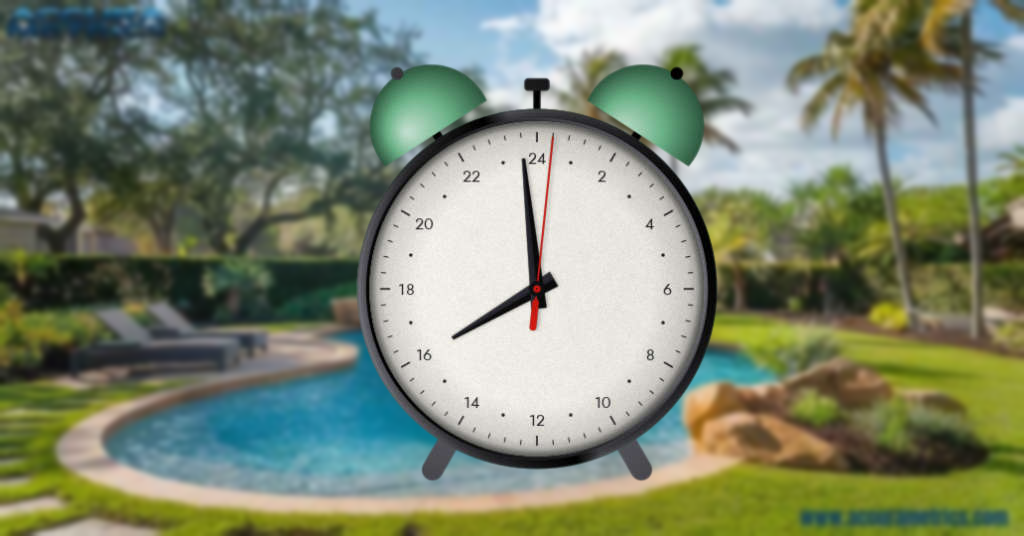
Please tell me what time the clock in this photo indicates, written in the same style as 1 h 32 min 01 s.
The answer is 15 h 59 min 01 s
